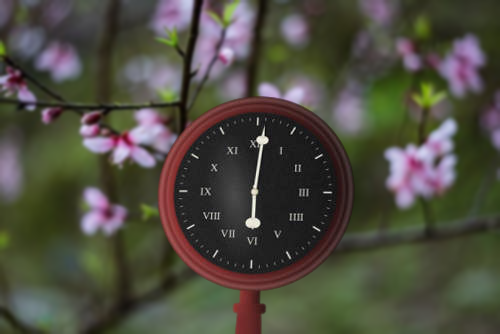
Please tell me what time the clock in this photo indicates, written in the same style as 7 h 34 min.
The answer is 6 h 01 min
